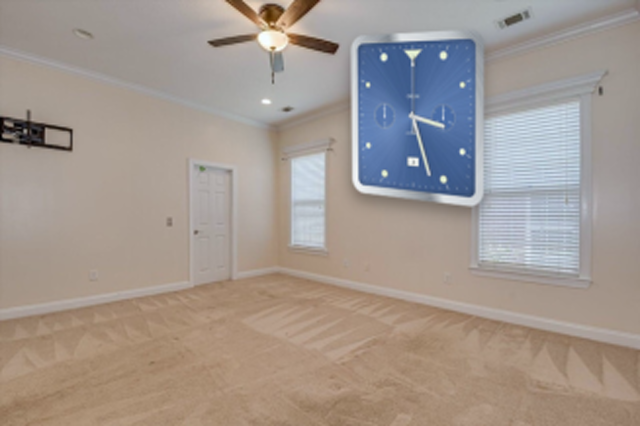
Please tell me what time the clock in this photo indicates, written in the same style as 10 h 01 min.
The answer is 3 h 27 min
